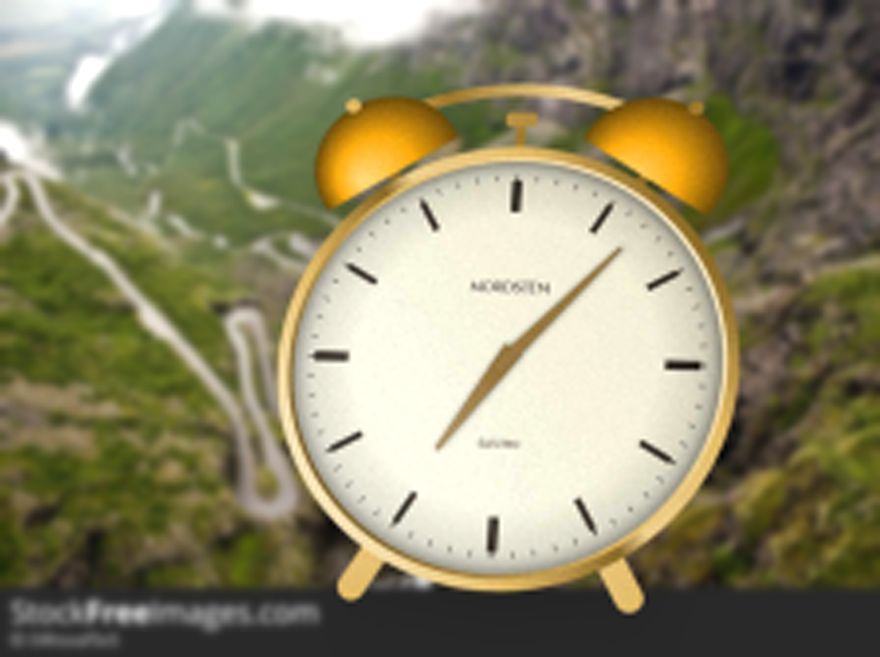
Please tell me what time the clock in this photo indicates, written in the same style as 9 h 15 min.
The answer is 7 h 07 min
